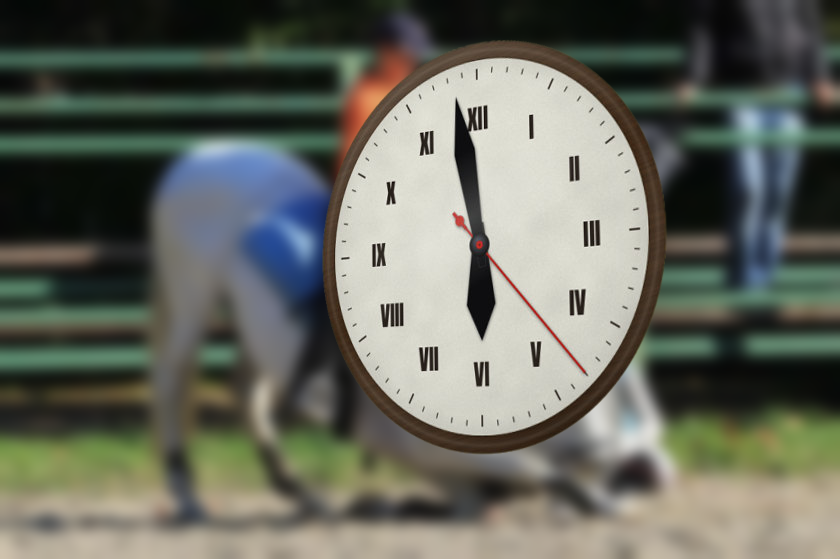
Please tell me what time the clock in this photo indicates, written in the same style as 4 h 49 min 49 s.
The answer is 5 h 58 min 23 s
